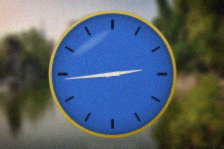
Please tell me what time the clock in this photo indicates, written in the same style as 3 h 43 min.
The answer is 2 h 44 min
